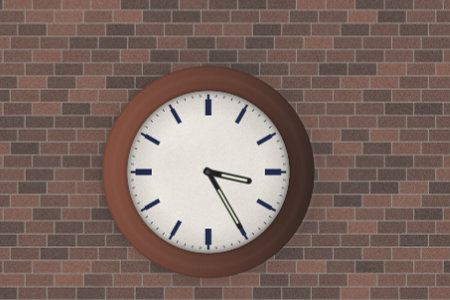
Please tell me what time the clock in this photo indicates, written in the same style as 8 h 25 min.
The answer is 3 h 25 min
